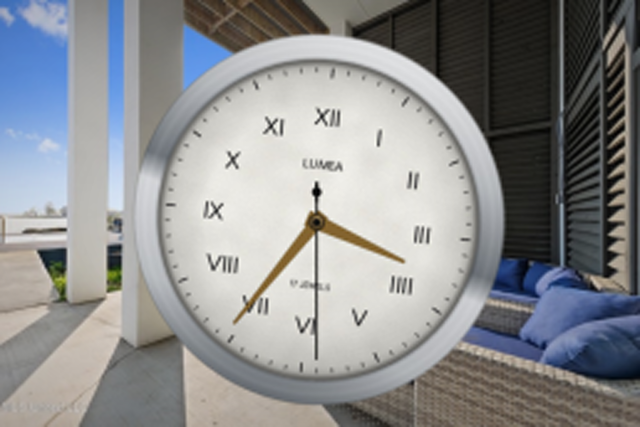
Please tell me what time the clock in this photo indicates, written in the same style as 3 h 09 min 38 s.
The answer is 3 h 35 min 29 s
